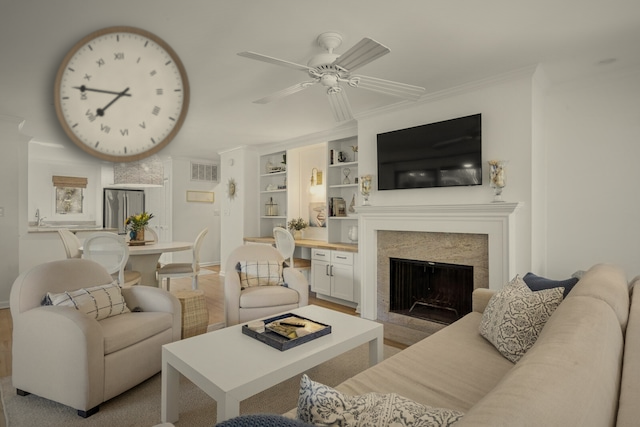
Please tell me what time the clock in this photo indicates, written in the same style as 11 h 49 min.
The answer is 7 h 47 min
